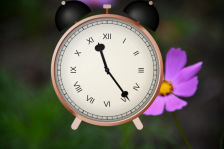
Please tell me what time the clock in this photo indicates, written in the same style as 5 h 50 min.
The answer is 11 h 24 min
